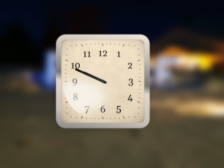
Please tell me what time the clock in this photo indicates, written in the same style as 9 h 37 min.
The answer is 9 h 49 min
